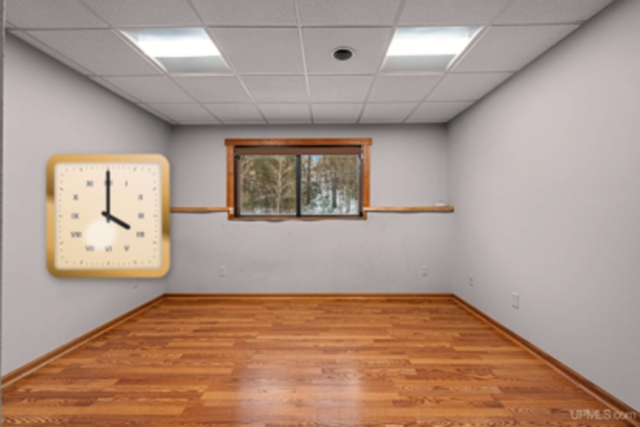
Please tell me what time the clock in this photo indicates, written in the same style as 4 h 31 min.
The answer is 4 h 00 min
